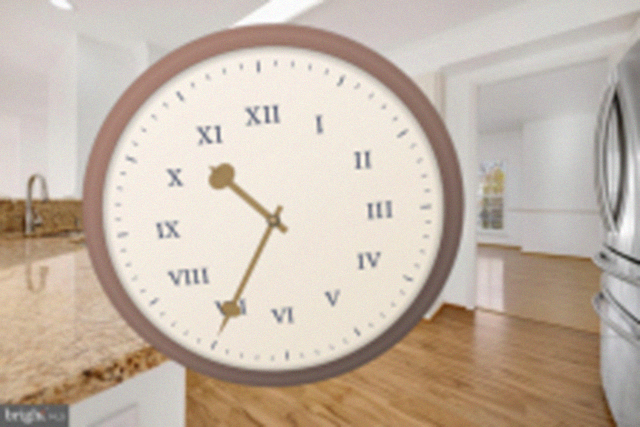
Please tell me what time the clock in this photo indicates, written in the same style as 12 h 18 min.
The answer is 10 h 35 min
